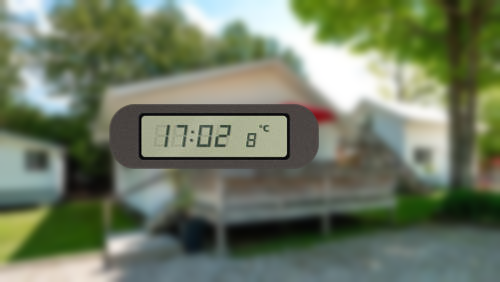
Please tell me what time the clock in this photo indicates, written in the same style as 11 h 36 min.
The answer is 17 h 02 min
